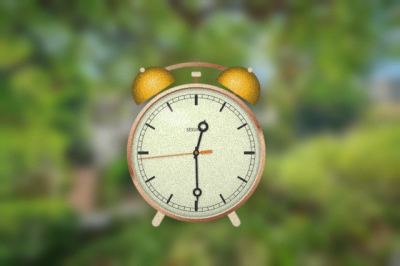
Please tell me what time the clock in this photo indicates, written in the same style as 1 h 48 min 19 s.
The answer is 12 h 29 min 44 s
